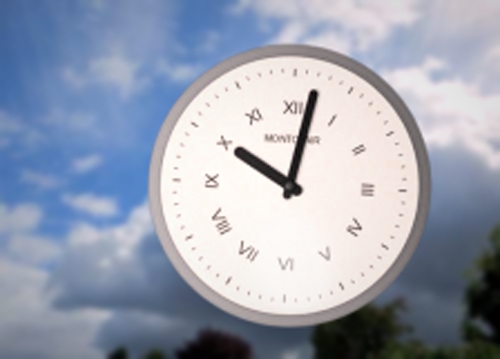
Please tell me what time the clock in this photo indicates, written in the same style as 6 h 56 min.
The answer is 10 h 02 min
